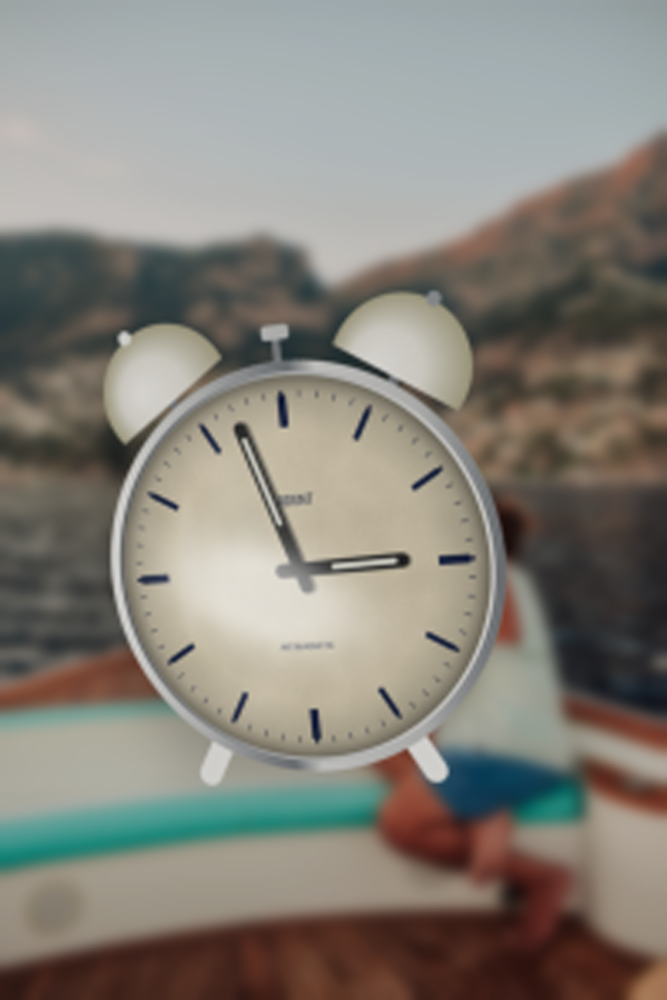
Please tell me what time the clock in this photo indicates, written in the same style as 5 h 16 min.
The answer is 2 h 57 min
